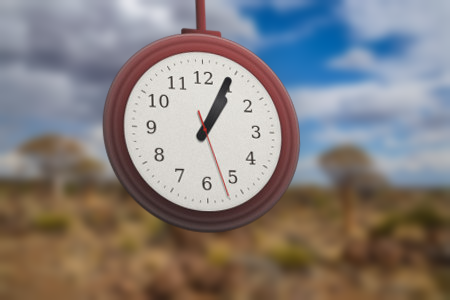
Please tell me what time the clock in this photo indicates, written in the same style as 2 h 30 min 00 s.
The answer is 1 h 04 min 27 s
